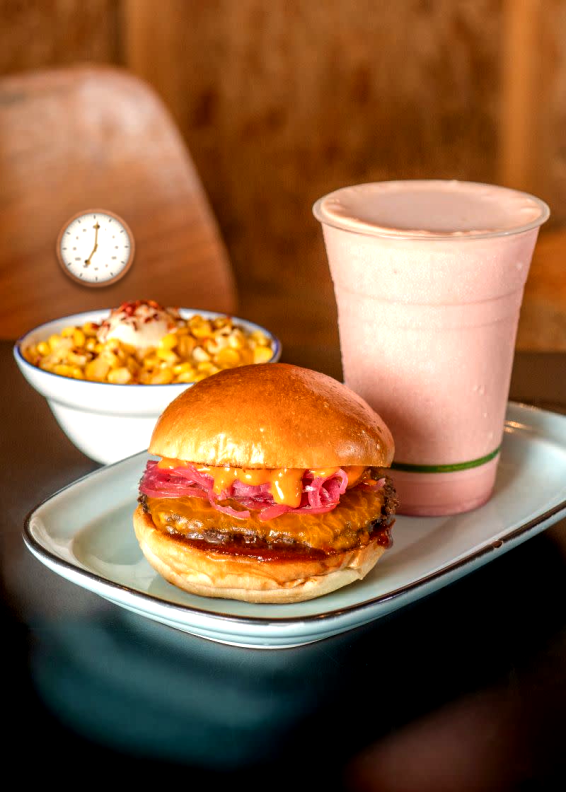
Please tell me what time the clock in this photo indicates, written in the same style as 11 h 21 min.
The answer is 7 h 01 min
